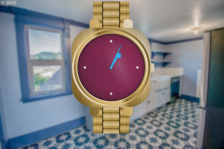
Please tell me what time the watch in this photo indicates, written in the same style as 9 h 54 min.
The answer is 1 h 04 min
